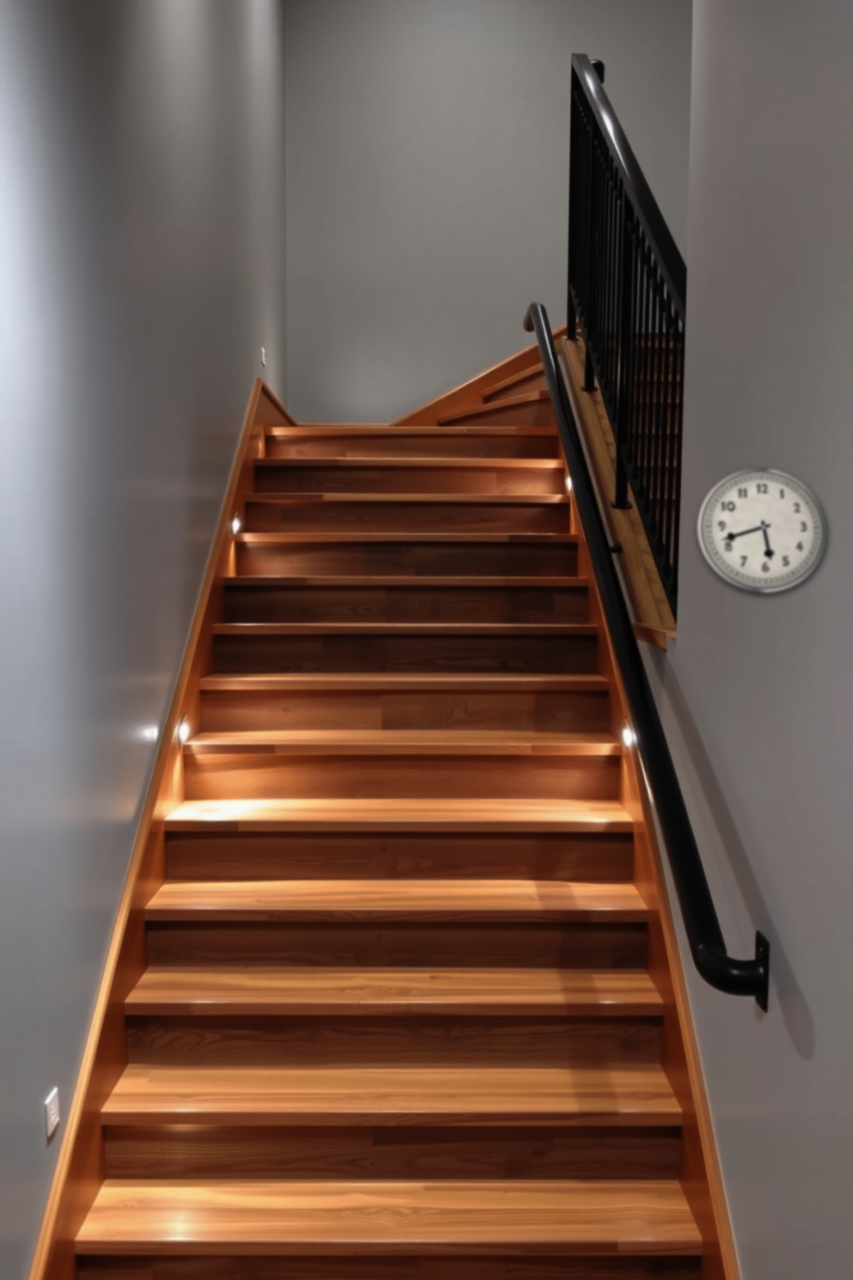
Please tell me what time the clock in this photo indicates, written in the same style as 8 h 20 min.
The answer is 5 h 42 min
